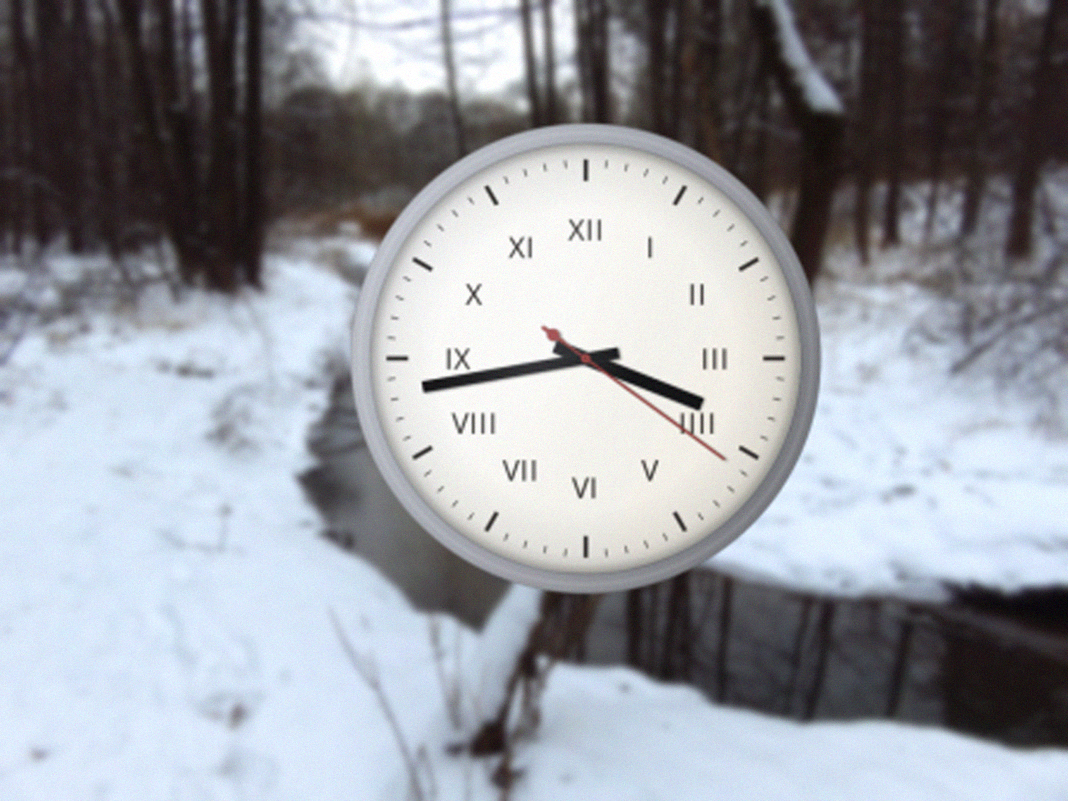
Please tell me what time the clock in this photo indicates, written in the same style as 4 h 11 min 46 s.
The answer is 3 h 43 min 21 s
